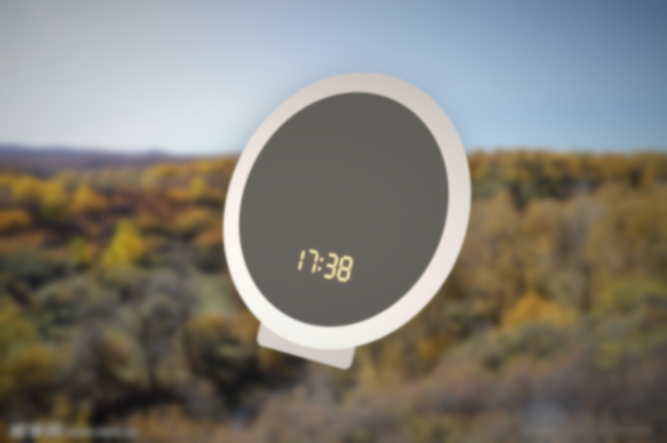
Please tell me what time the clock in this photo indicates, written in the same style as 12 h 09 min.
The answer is 17 h 38 min
